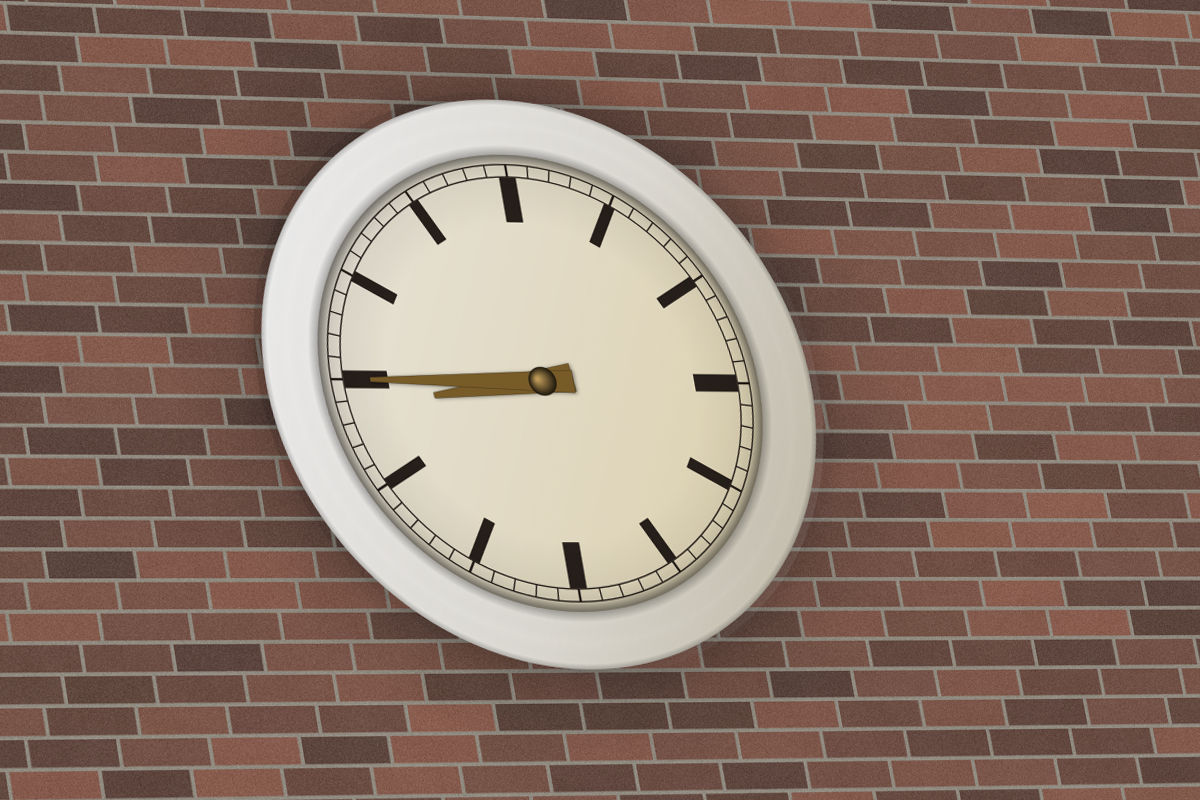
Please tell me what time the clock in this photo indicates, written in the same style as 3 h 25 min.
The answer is 8 h 45 min
